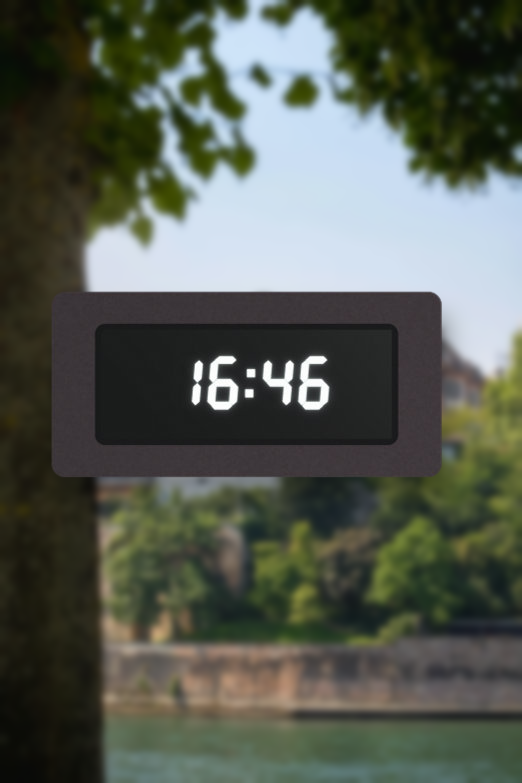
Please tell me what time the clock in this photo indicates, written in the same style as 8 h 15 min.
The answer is 16 h 46 min
